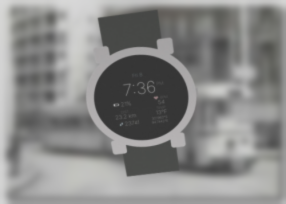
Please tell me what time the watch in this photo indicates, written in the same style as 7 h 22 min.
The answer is 7 h 36 min
